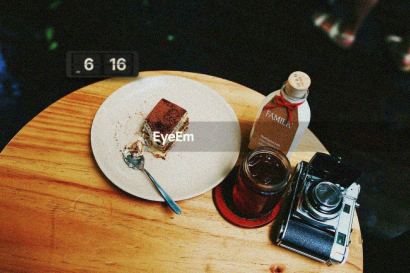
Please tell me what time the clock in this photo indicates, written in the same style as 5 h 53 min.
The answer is 6 h 16 min
